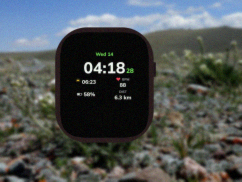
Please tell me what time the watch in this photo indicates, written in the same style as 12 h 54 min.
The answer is 4 h 18 min
